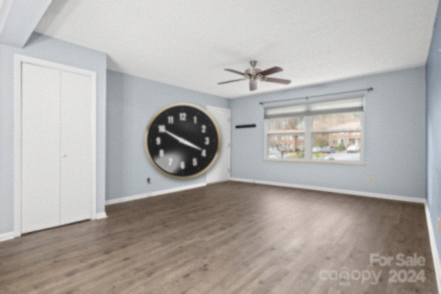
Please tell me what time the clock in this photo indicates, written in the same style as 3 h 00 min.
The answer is 3 h 50 min
